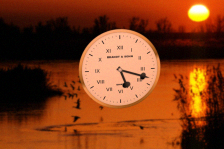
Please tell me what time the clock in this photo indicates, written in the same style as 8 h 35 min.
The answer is 5 h 18 min
